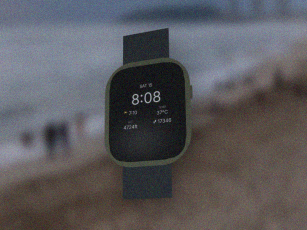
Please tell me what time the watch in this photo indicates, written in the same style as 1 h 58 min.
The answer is 8 h 08 min
